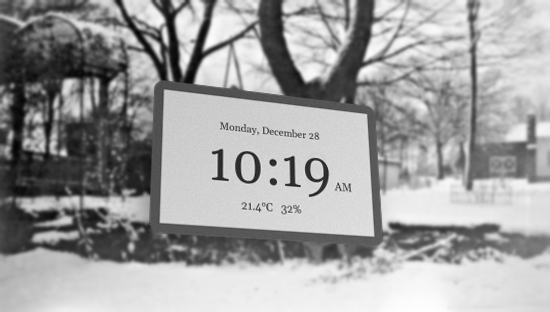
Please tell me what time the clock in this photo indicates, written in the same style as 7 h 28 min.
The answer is 10 h 19 min
